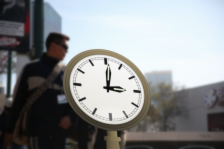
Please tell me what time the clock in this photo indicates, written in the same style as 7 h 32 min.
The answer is 3 h 01 min
